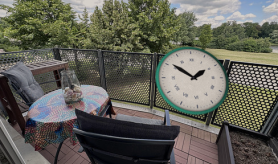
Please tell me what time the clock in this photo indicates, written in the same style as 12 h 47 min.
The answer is 1 h 51 min
